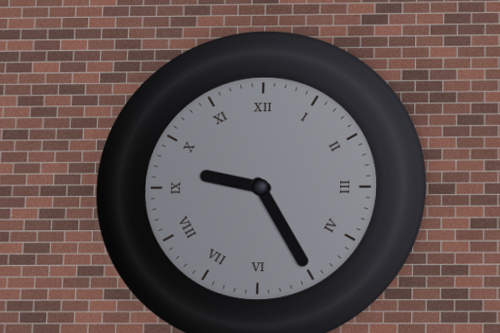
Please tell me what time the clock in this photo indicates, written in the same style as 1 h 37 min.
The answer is 9 h 25 min
